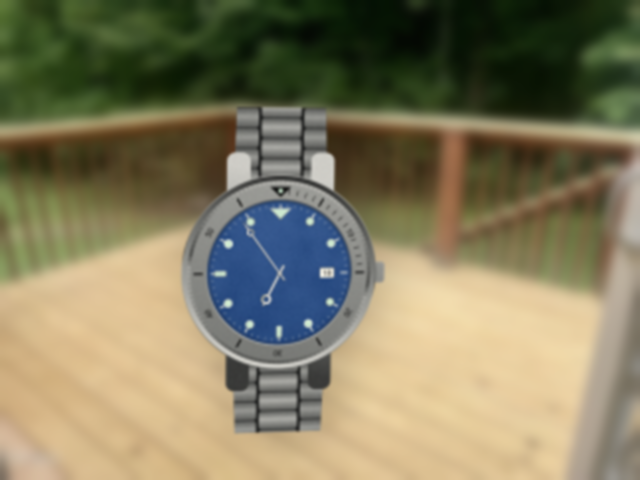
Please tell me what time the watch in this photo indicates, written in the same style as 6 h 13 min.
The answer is 6 h 54 min
